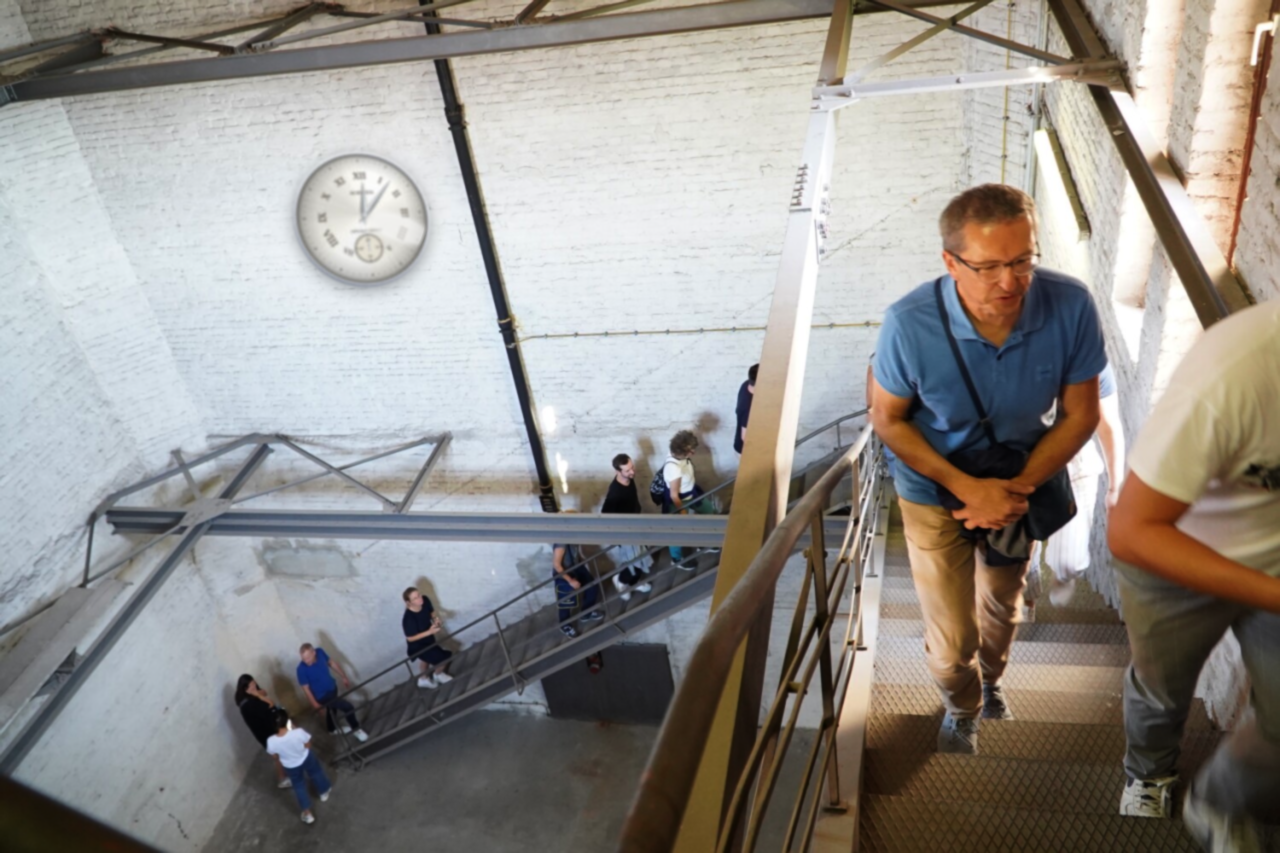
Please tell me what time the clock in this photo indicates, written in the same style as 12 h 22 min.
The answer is 12 h 07 min
